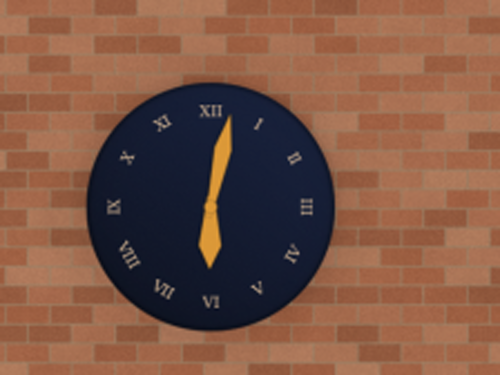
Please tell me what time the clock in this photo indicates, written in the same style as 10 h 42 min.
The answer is 6 h 02 min
